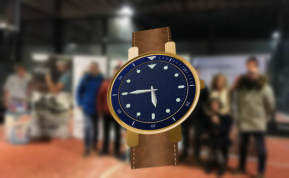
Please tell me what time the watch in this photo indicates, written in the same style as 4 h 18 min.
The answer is 5 h 45 min
